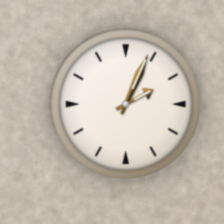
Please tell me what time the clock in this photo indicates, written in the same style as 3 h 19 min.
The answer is 2 h 04 min
